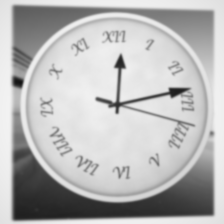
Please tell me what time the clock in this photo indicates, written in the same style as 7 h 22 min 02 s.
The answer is 12 h 13 min 18 s
